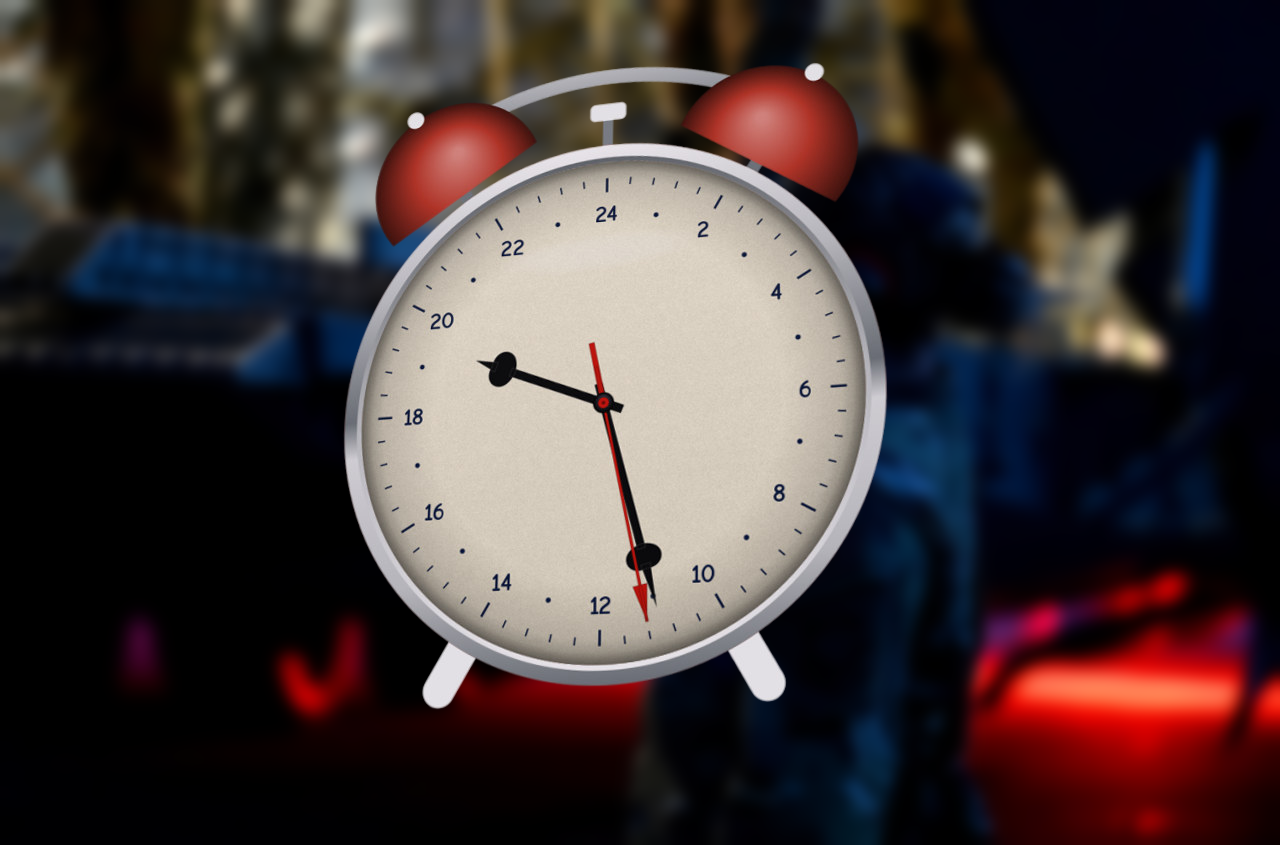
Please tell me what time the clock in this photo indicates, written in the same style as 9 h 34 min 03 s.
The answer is 19 h 27 min 28 s
